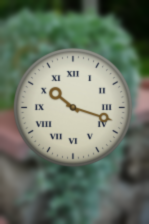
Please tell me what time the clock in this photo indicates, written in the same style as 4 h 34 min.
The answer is 10 h 18 min
